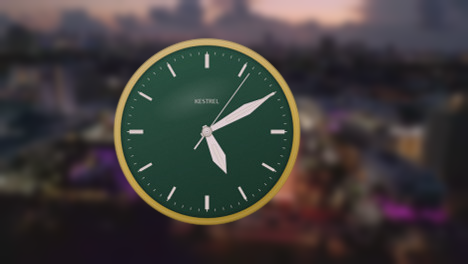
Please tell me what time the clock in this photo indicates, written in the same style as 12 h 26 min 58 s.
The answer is 5 h 10 min 06 s
